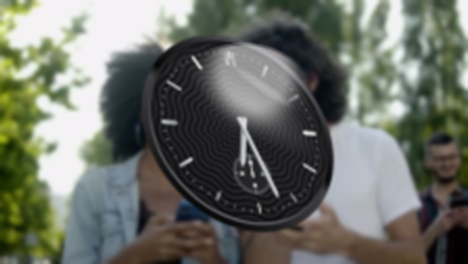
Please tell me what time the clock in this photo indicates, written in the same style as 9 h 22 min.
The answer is 6 h 27 min
